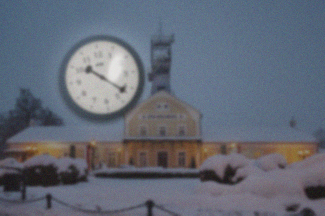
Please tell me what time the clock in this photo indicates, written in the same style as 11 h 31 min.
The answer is 10 h 22 min
